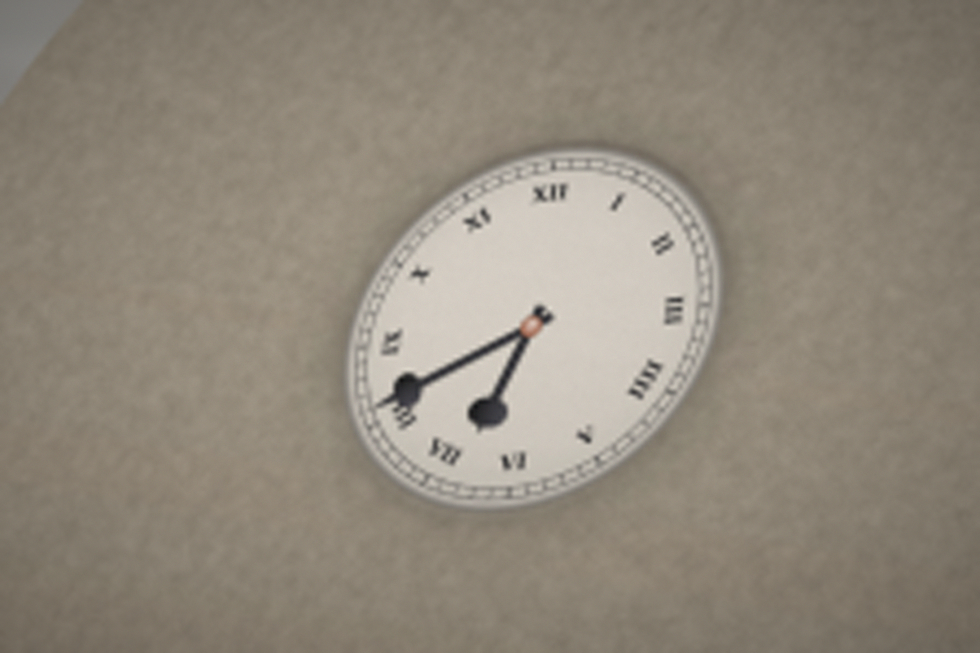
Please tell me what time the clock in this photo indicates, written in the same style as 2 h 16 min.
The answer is 6 h 41 min
